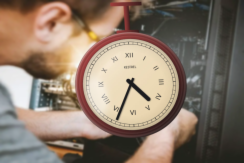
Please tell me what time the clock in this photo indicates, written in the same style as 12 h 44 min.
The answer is 4 h 34 min
